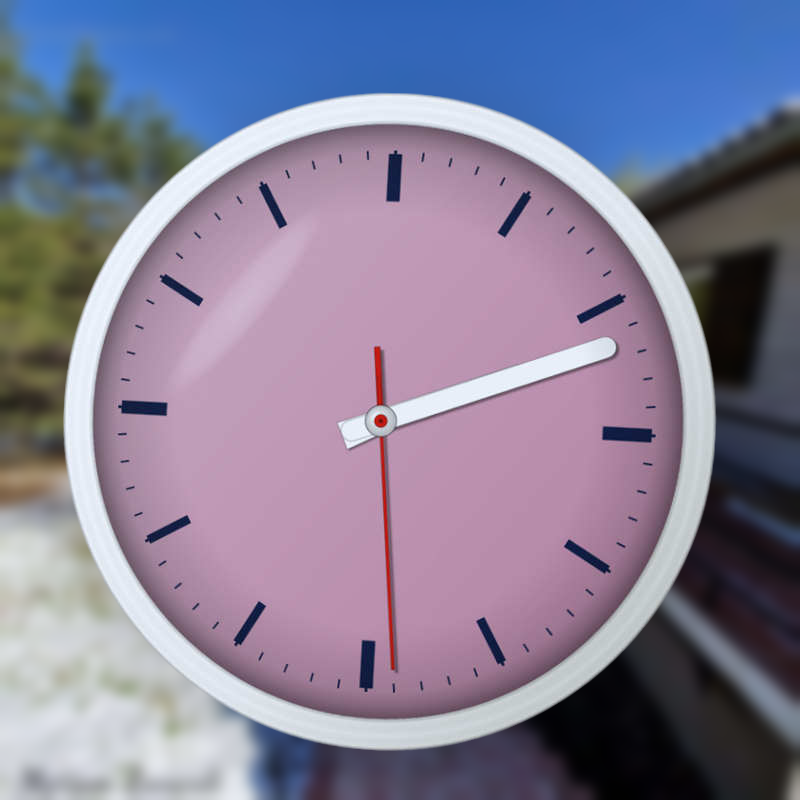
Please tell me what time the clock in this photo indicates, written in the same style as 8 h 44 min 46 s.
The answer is 2 h 11 min 29 s
